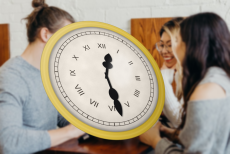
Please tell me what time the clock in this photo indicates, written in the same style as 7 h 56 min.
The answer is 12 h 28 min
